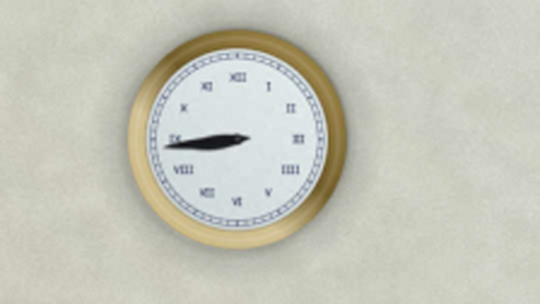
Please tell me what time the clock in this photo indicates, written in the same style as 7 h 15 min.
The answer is 8 h 44 min
